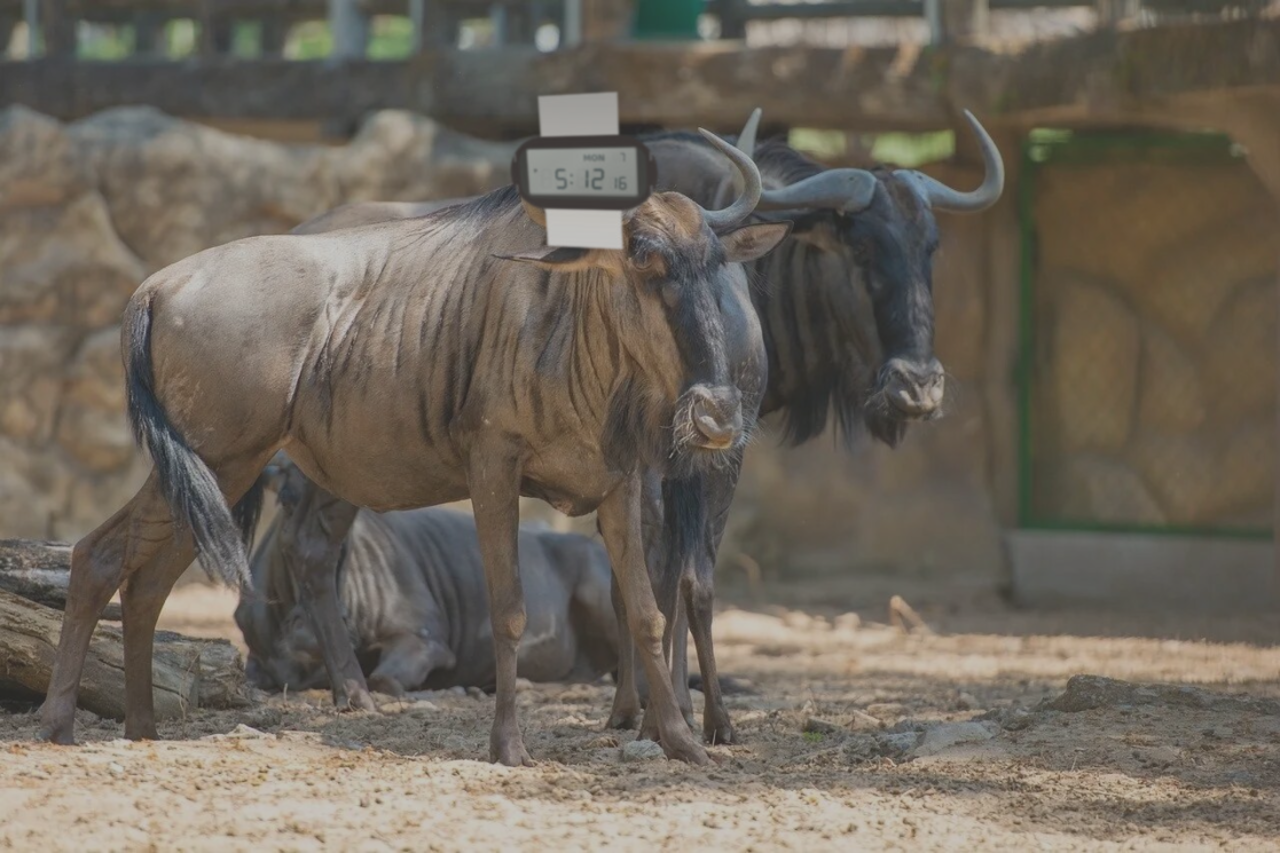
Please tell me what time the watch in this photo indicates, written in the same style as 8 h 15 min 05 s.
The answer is 5 h 12 min 16 s
